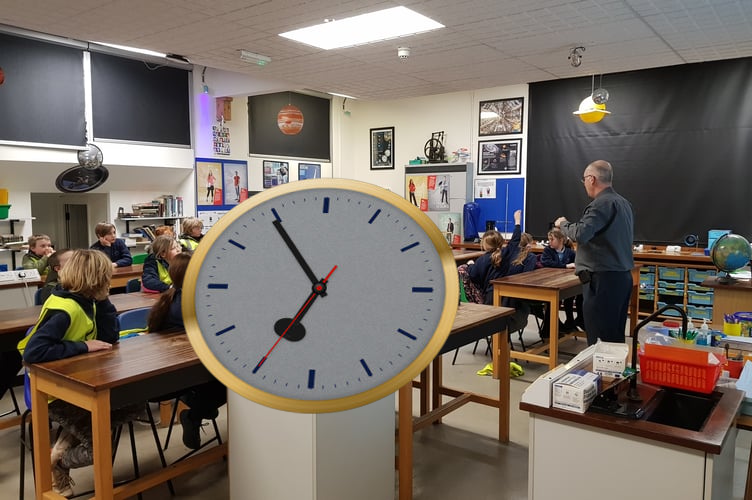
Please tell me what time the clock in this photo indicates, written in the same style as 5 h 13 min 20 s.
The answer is 6 h 54 min 35 s
